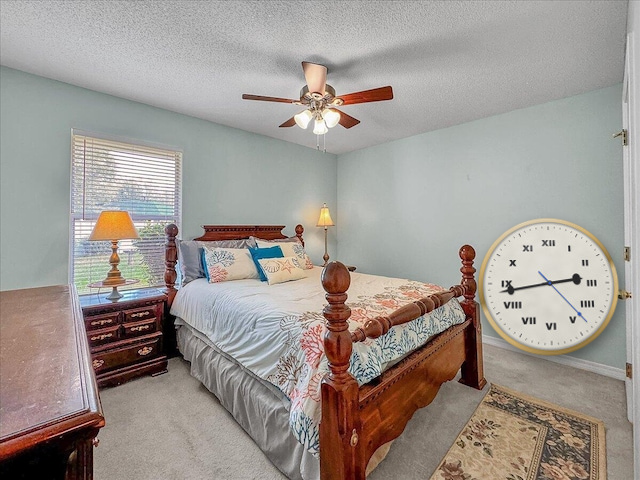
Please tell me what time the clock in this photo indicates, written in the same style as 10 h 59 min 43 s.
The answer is 2 h 43 min 23 s
